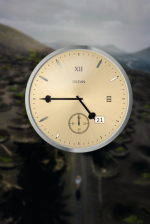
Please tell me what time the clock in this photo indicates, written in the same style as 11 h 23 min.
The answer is 4 h 45 min
